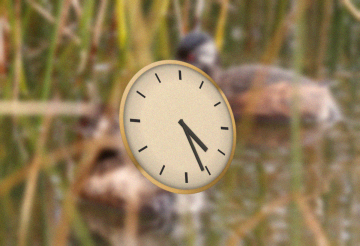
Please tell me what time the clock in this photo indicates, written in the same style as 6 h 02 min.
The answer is 4 h 26 min
